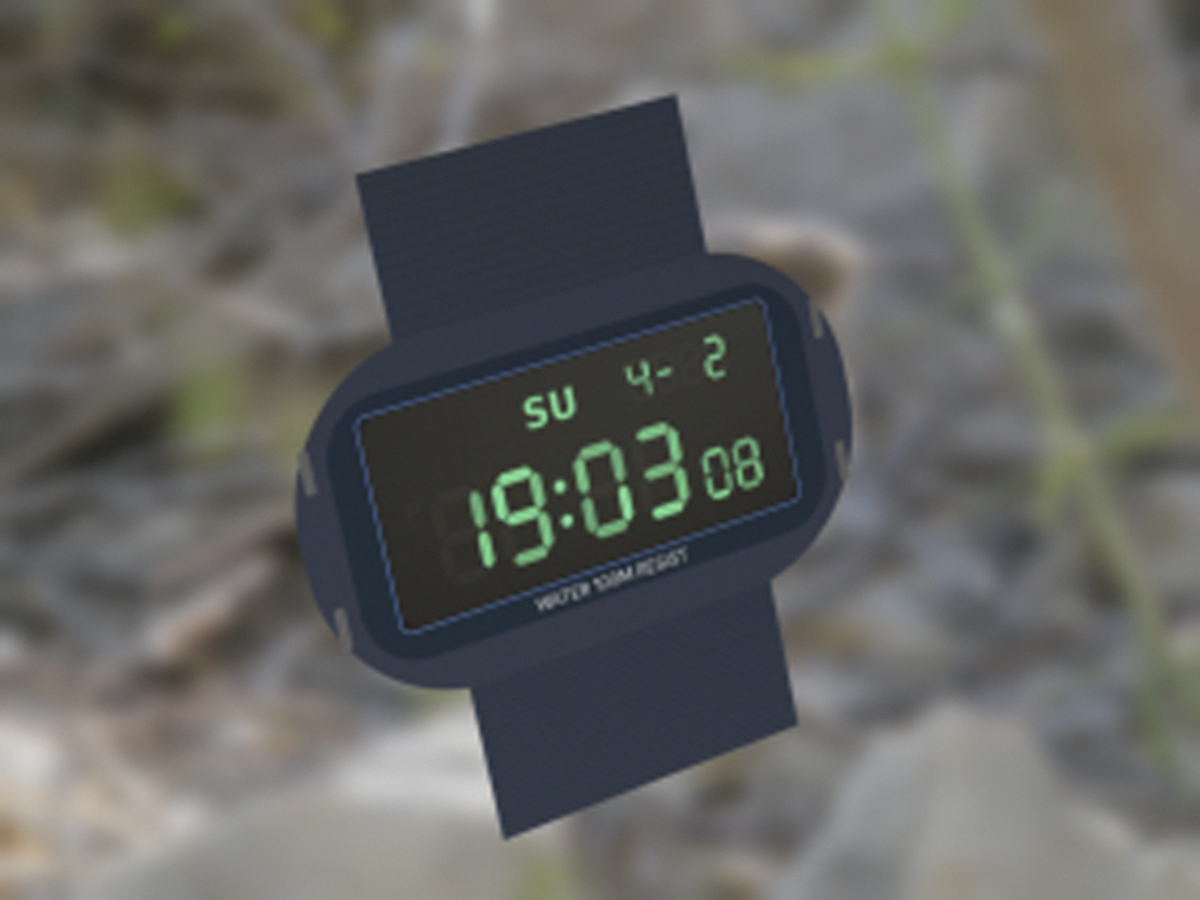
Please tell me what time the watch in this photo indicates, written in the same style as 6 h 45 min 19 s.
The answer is 19 h 03 min 08 s
